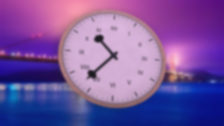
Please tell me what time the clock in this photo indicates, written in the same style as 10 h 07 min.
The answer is 10 h 37 min
